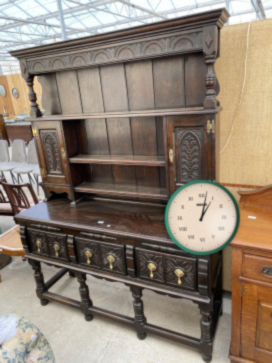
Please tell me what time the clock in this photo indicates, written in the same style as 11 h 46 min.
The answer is 1 h 02 min
